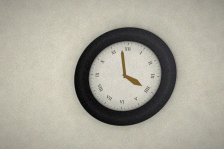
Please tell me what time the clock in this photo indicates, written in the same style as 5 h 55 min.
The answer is 3 h 58 min
